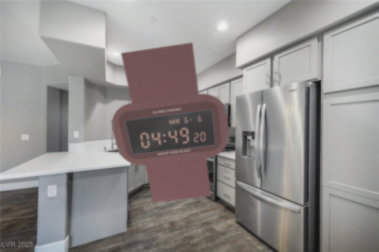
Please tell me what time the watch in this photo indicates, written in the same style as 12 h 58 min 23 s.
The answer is 4 h 49 min 20 s
